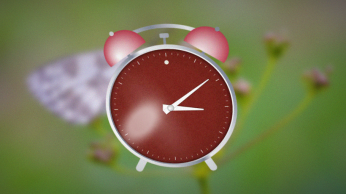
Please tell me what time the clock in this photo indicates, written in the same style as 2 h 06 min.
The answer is 3 h 09 min
